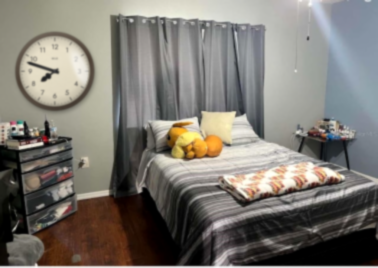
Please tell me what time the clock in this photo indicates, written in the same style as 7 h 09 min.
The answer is 7 h 48 min
